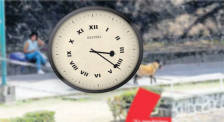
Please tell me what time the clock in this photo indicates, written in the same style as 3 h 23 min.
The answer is 3 h 22 min
